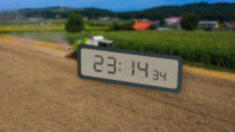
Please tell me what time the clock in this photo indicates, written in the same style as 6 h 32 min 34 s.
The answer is 23 h 14 min 34 s
